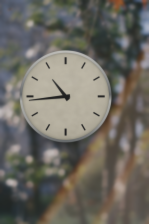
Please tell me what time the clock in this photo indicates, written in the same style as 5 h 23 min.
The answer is 10 h 44 min
